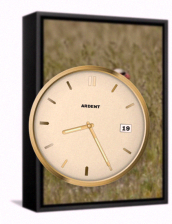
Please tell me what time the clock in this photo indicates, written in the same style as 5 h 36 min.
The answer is 8 h 25 min
